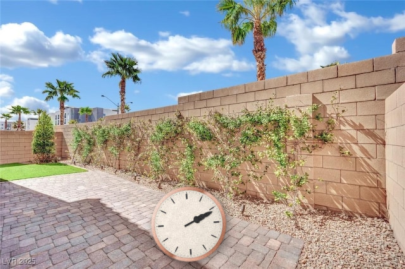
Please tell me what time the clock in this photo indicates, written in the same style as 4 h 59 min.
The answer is 2 h 11 min
